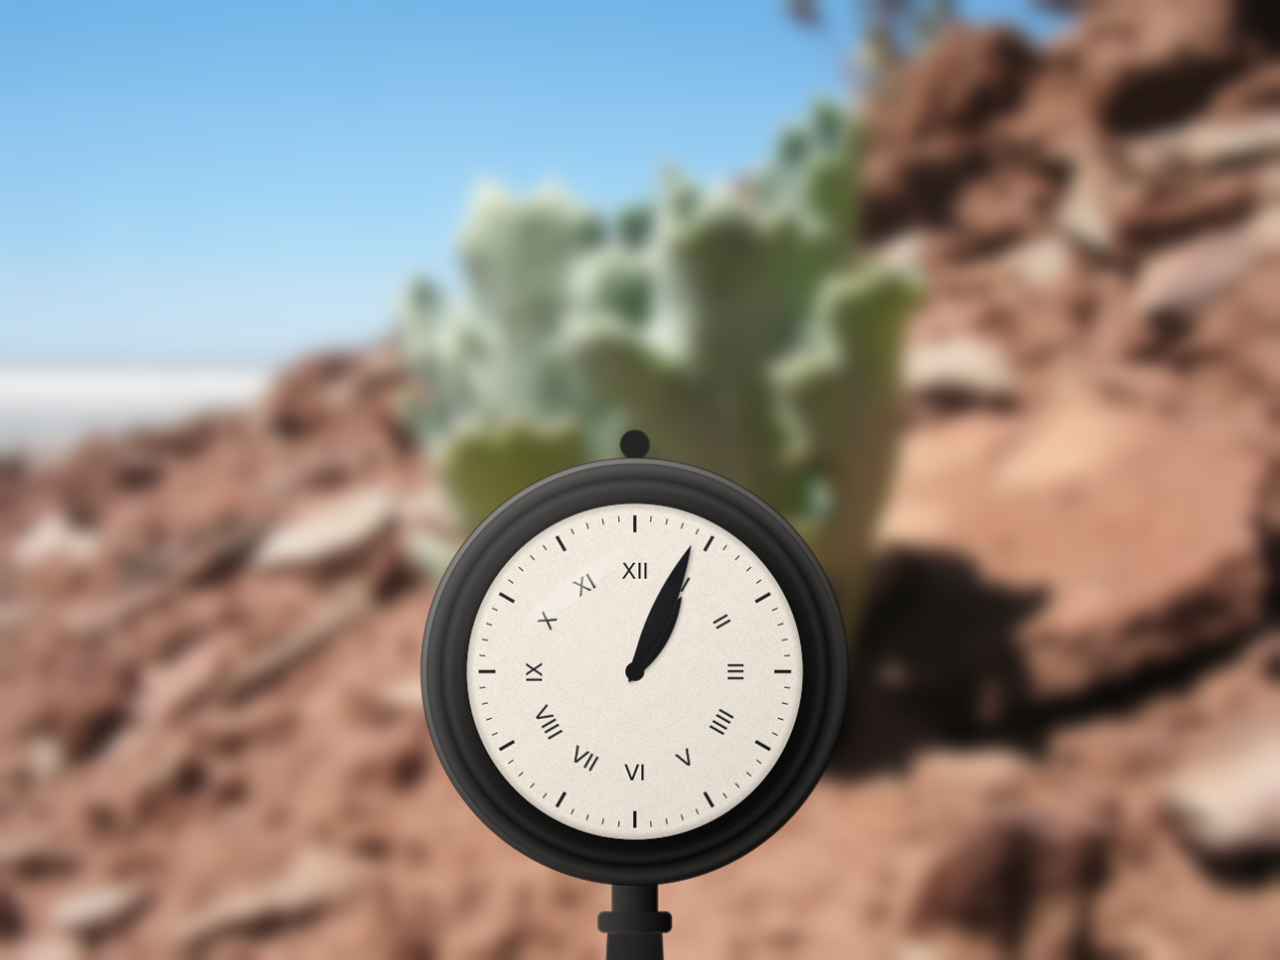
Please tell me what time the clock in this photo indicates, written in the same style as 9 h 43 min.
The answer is 1 h 04 min
